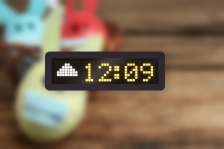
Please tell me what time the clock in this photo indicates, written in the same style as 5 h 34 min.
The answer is 12 h 09 min
